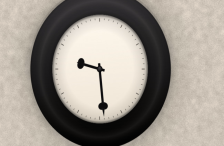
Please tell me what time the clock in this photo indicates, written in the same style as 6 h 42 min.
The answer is 9 h 29 min
